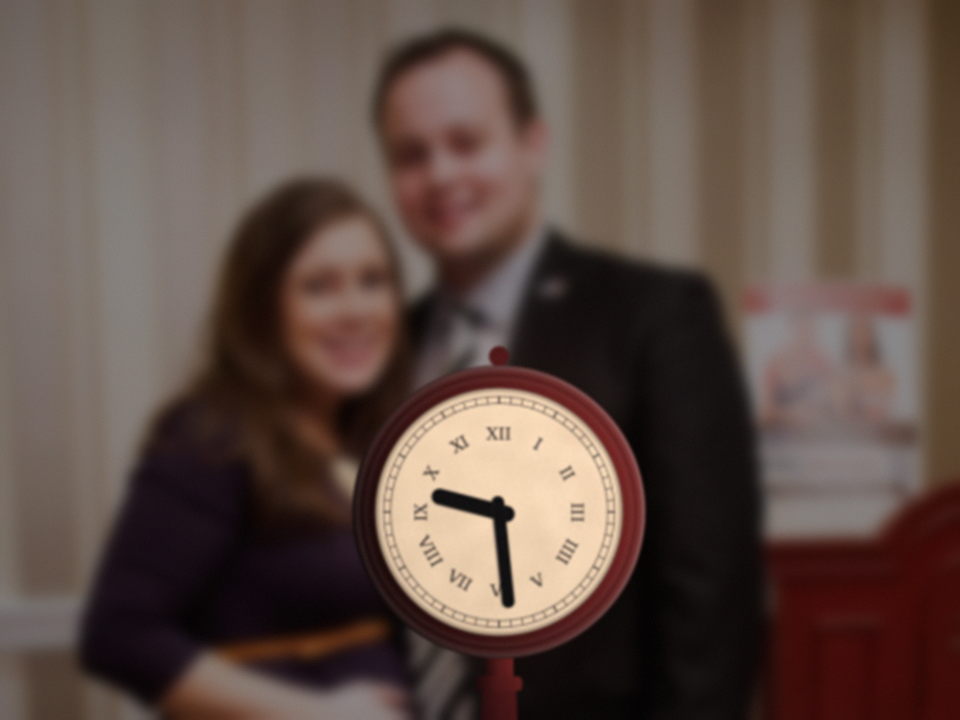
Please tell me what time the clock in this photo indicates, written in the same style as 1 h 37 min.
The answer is 9 h 29 min
